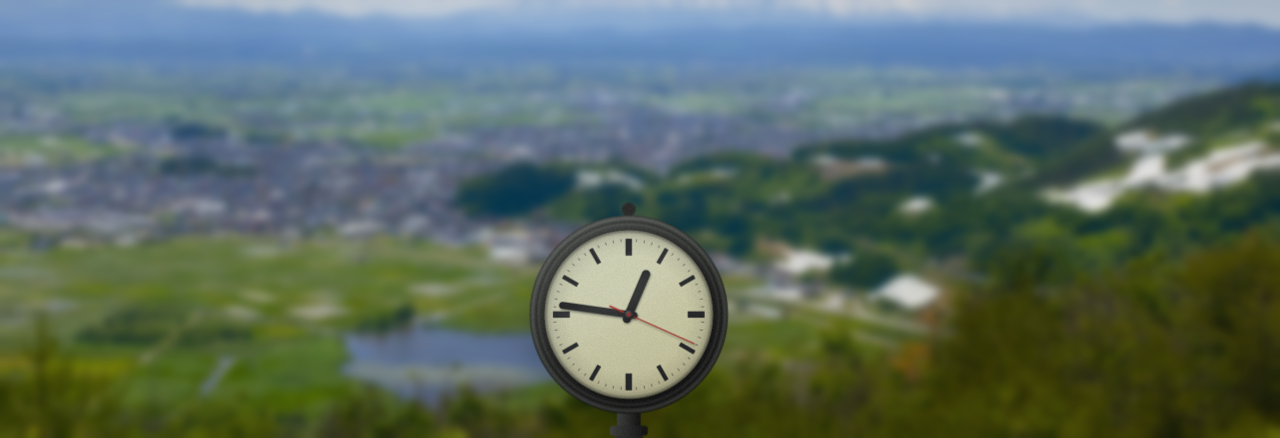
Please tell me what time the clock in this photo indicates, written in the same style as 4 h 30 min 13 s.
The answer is 12 h 46 min 19 s
